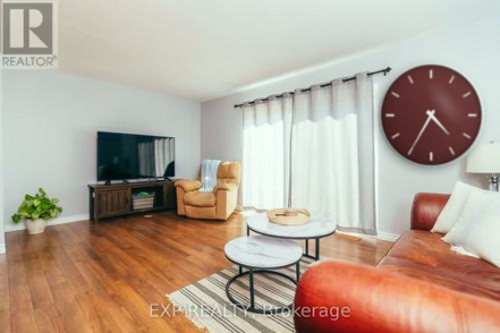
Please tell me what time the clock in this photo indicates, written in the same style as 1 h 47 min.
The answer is 4 h 35 min
